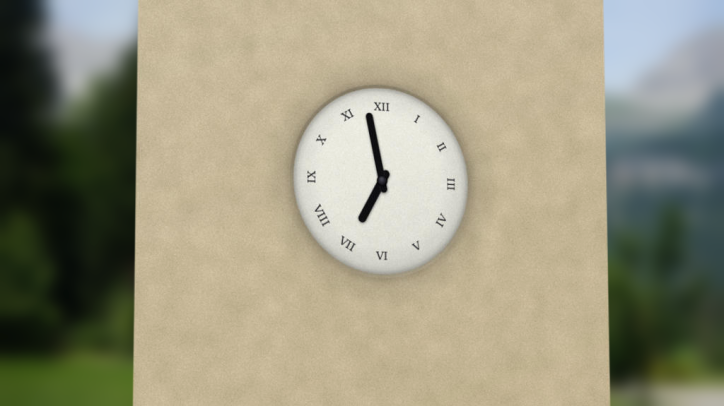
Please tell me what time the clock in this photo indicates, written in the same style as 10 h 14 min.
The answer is 6 h 58 min
